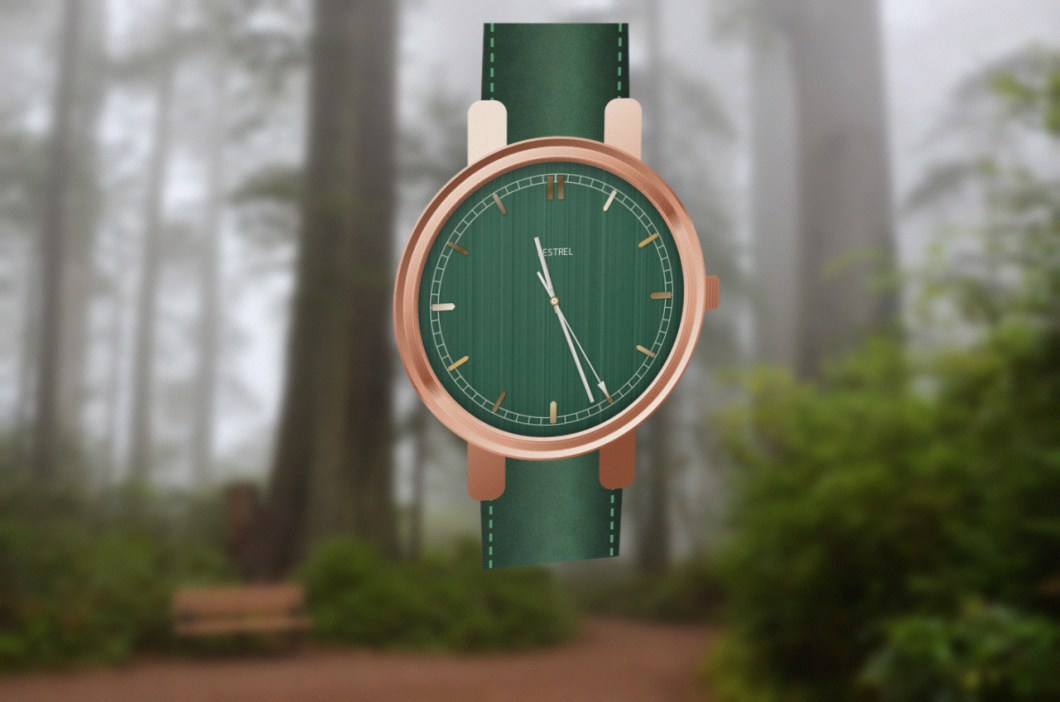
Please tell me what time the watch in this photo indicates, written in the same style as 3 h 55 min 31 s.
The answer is 11 h 26 min 25 s
